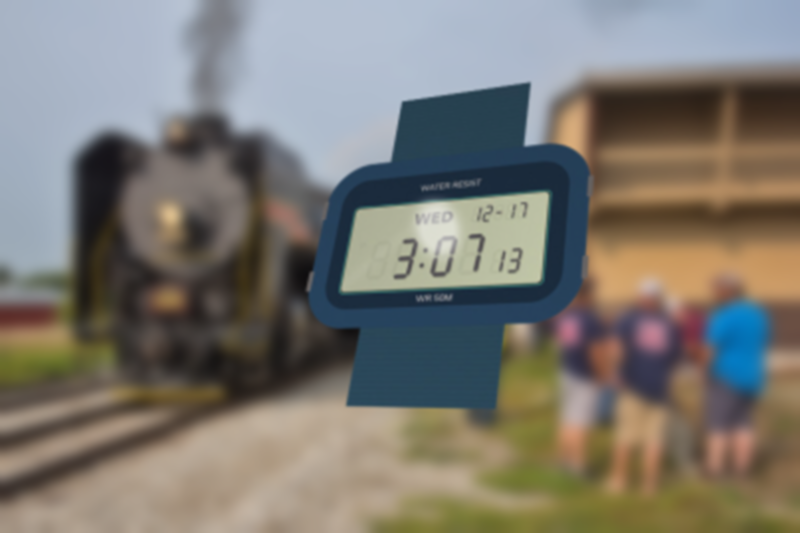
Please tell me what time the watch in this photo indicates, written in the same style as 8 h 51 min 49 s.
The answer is 3 h 07 min 13 s
